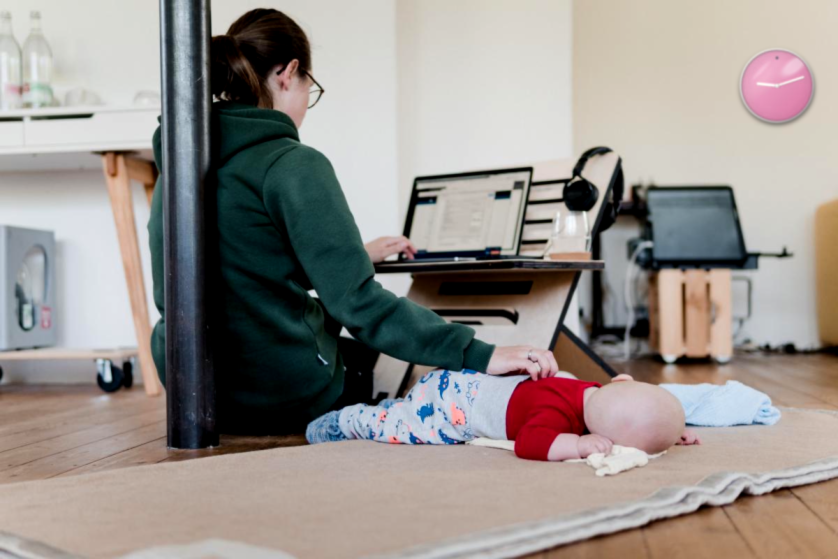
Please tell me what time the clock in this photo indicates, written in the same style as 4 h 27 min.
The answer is 9 h 12 min
